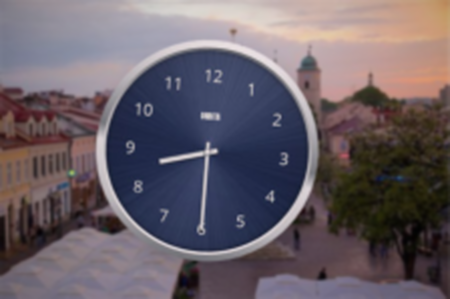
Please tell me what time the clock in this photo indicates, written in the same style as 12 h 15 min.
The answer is 8 h 30 min
